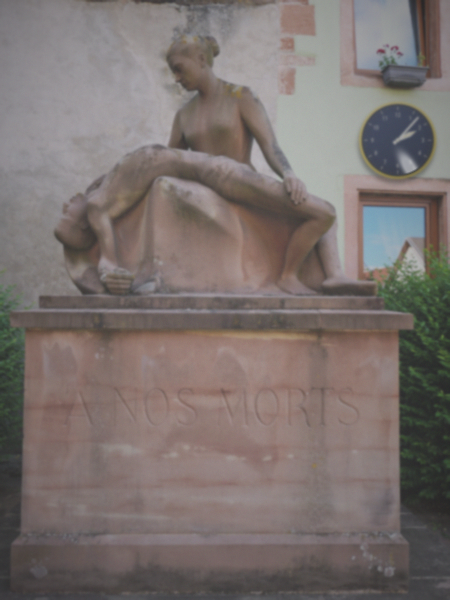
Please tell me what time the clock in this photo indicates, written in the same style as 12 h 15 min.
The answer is 2 h 07 min
